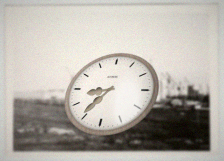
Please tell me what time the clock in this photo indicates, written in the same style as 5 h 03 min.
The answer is 8 h 36 min
